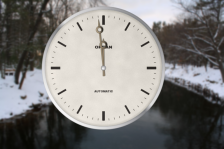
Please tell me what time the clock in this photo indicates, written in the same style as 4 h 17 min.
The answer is 11 h 59 min
